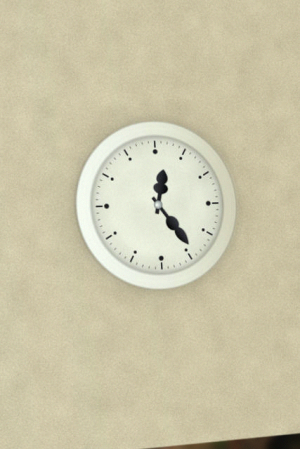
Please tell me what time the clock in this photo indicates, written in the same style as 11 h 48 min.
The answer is 12 h 24 min
